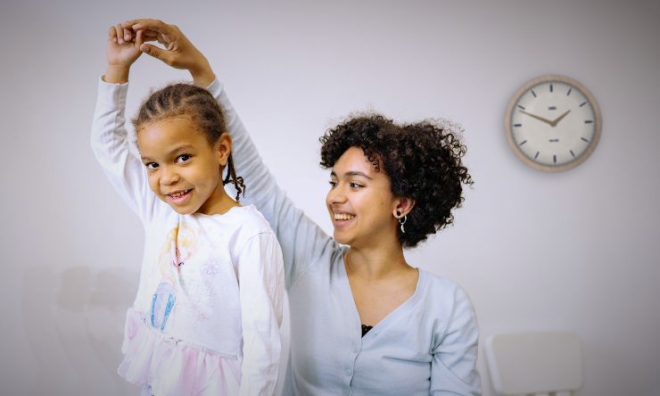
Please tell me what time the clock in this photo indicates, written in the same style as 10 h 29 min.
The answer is 1 h 49 min
